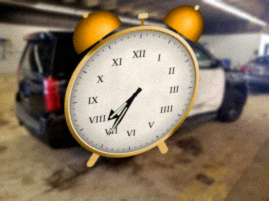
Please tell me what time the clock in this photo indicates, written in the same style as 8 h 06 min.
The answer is 7 h 35 min
